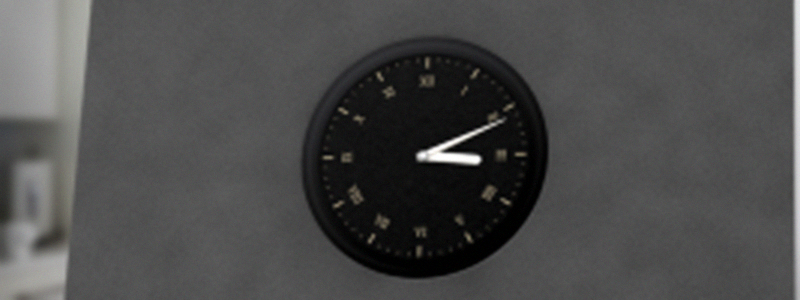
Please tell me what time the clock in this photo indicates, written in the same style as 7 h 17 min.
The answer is 3 h 11 min
